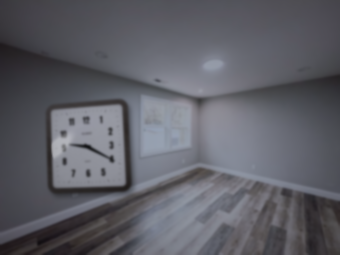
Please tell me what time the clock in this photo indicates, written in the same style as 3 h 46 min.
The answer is 9 h 20 min
